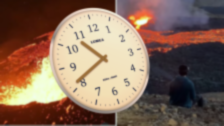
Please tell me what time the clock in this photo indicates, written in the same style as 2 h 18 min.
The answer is 10 h 41 min
